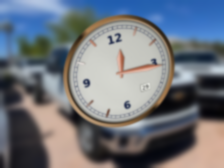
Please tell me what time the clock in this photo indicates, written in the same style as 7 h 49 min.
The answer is 12 h 16 min
